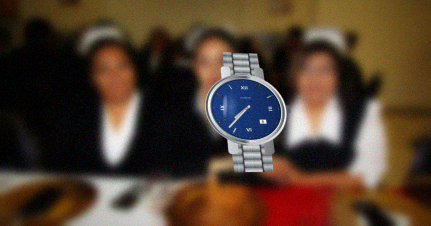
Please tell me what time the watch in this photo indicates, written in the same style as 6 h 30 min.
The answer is 7 h 37 min
